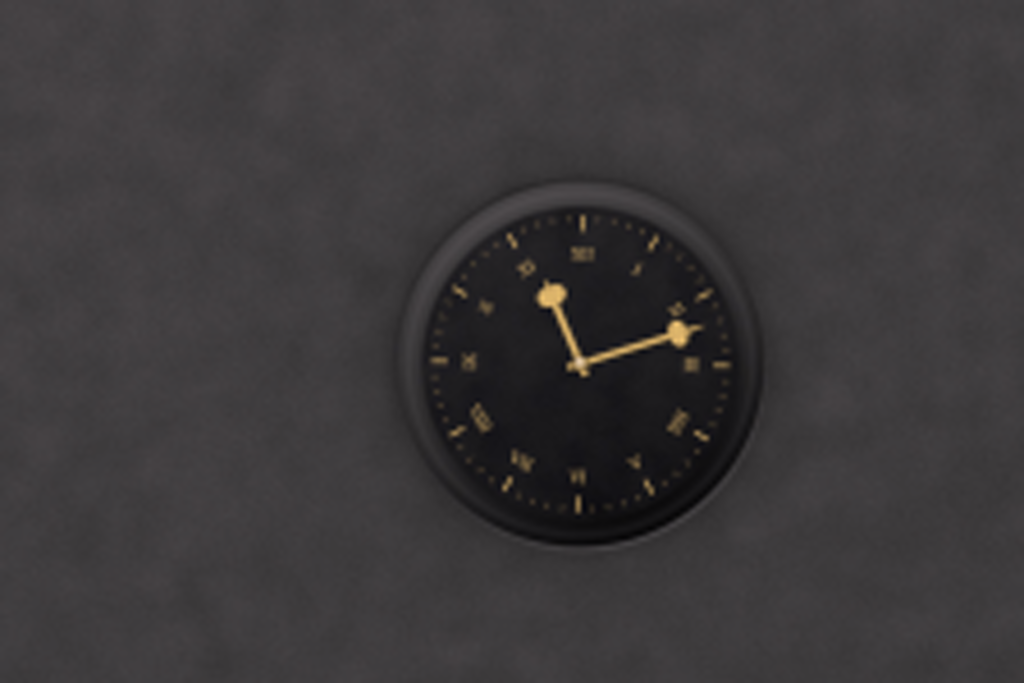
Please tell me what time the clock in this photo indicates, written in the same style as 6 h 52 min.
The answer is 11 h 12 min
